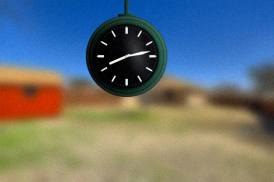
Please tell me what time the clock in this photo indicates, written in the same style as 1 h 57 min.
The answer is 8 h 13 min
